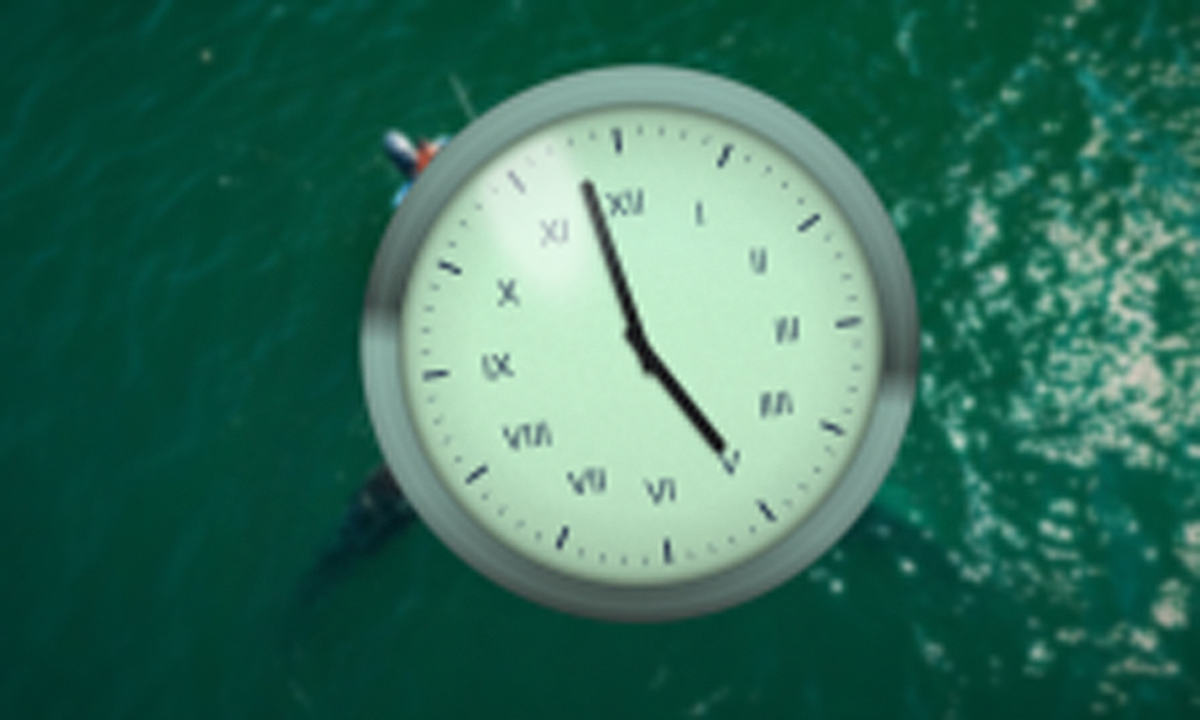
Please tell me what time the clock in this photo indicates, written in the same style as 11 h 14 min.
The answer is 4 h 58 min
